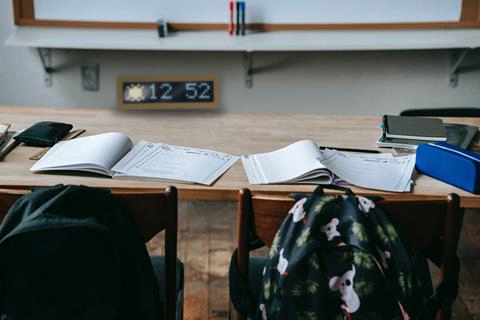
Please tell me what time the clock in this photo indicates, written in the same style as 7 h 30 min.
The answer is 12 h 52 min
